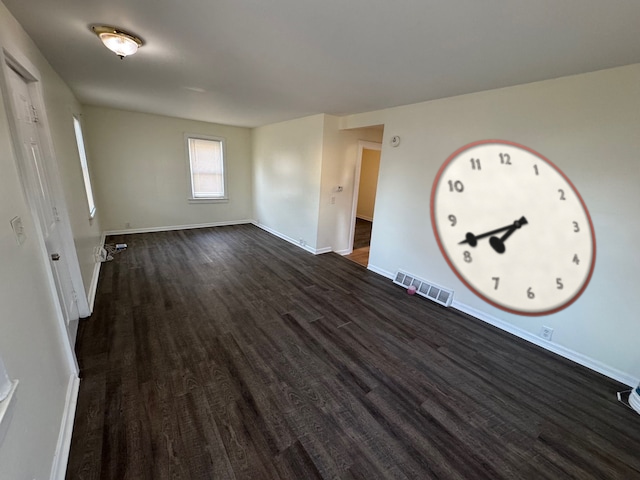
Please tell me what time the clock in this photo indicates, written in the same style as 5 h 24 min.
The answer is 7 h 42 min
